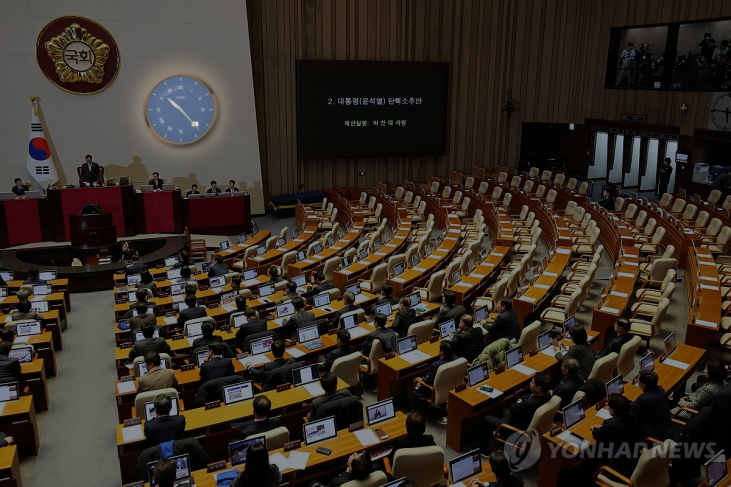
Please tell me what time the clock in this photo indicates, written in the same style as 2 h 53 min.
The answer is 10 h 23 min
